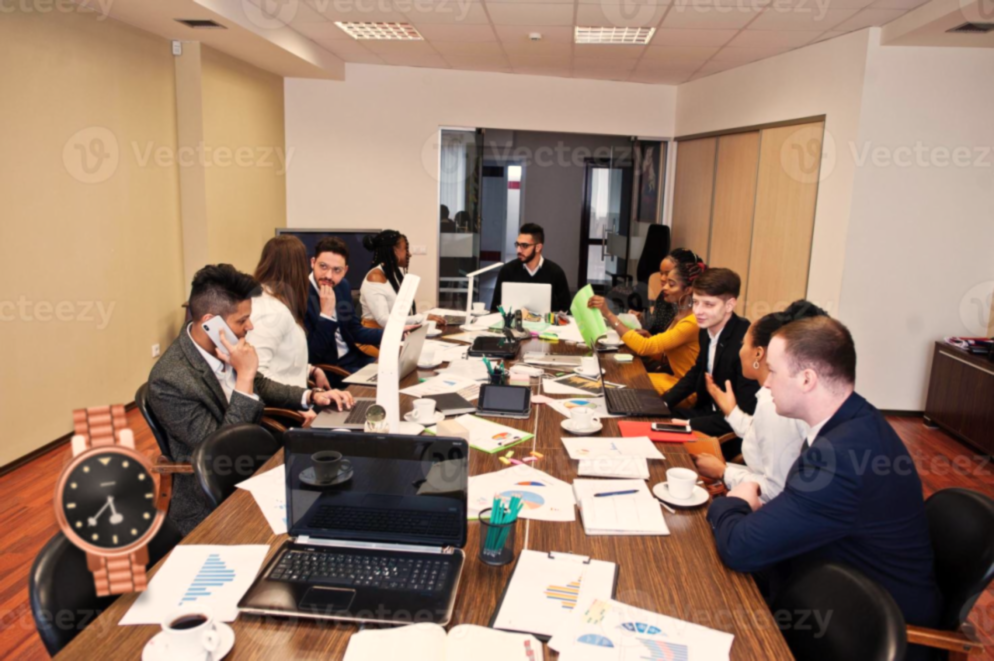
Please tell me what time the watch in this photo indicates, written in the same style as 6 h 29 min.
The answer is 5 h 38 min
